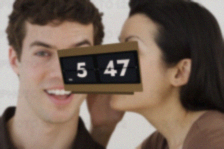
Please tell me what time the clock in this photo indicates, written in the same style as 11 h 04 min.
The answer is 5 h 47 min
